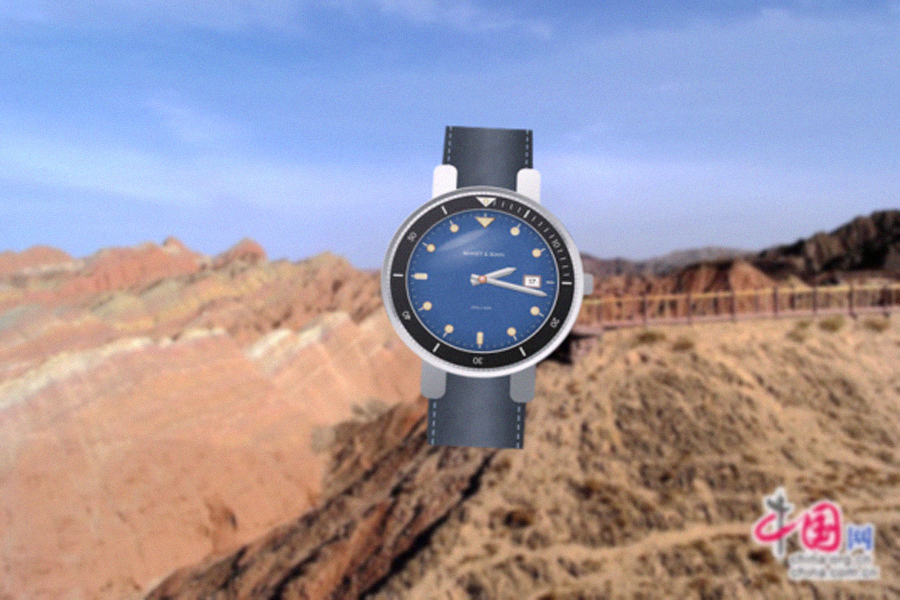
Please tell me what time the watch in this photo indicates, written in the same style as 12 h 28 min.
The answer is 2 h 17 min
